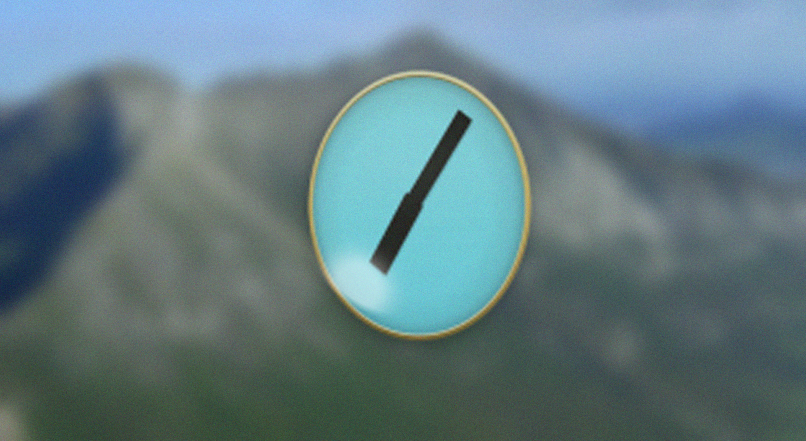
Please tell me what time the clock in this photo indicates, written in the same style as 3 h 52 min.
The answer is 7 h 06 min
